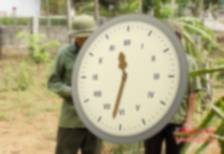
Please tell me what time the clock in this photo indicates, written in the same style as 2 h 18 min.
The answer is 11 h 32 min
